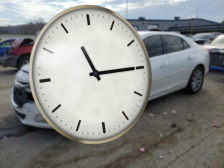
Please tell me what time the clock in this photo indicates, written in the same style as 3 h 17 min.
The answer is 11 h 15 min
